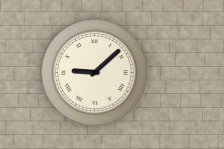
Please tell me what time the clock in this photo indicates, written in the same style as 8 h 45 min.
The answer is 9 h 08 min
